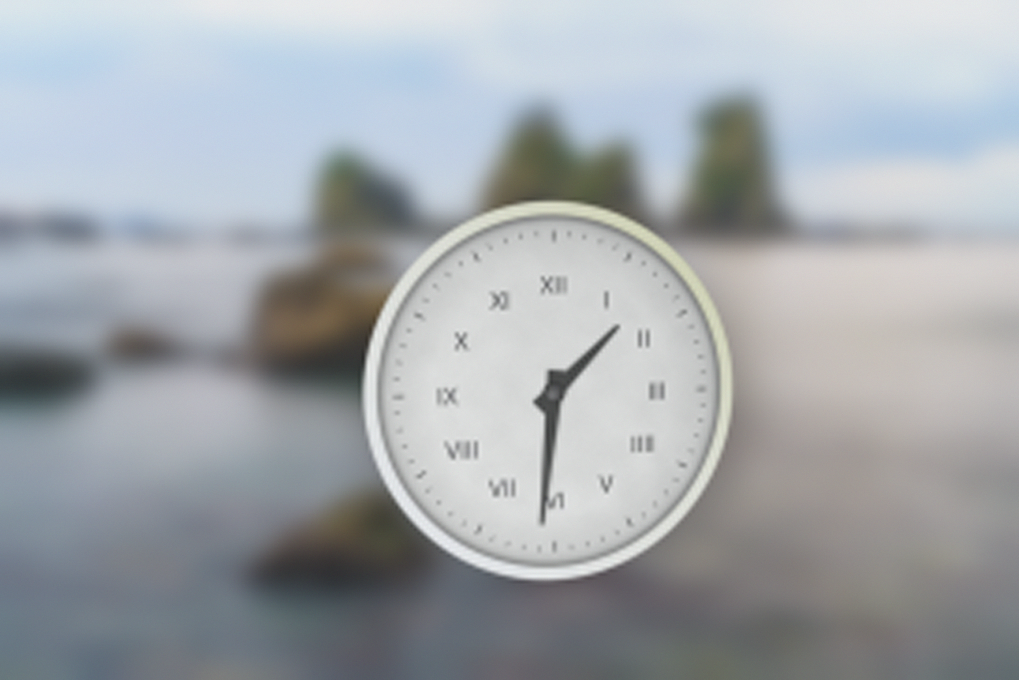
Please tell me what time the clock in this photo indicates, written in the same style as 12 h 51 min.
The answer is 1 h 31 min
